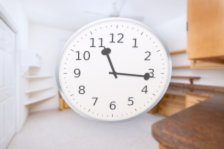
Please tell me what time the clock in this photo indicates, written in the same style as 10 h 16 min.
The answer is 11 h 16 min
